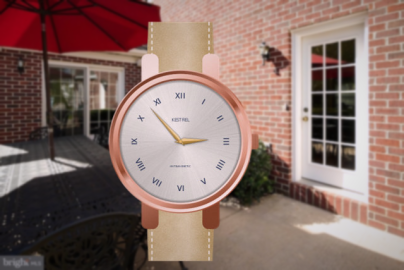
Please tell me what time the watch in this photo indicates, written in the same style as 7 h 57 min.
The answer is 2 h 53 min
